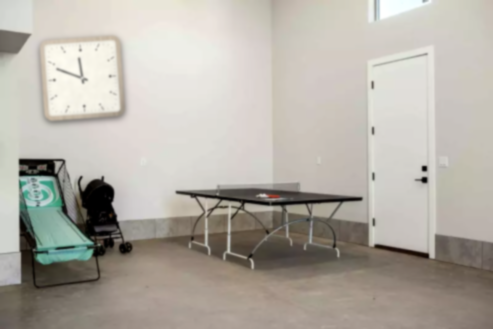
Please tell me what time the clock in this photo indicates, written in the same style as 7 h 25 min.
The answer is 11 h 49 min
